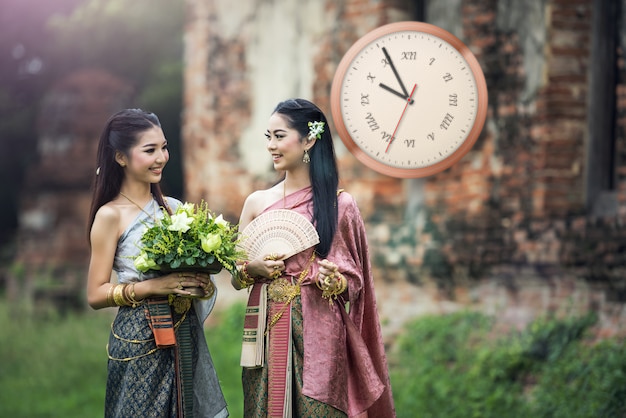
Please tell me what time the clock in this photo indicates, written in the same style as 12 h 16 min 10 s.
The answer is 9 h 55 min 34 s
